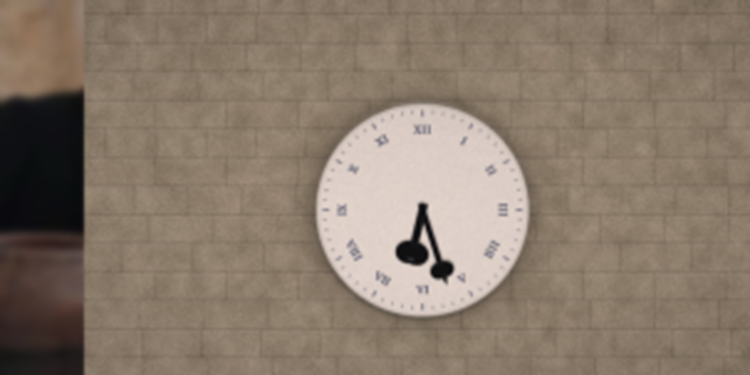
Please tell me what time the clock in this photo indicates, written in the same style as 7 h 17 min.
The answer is 6 h 27 min
